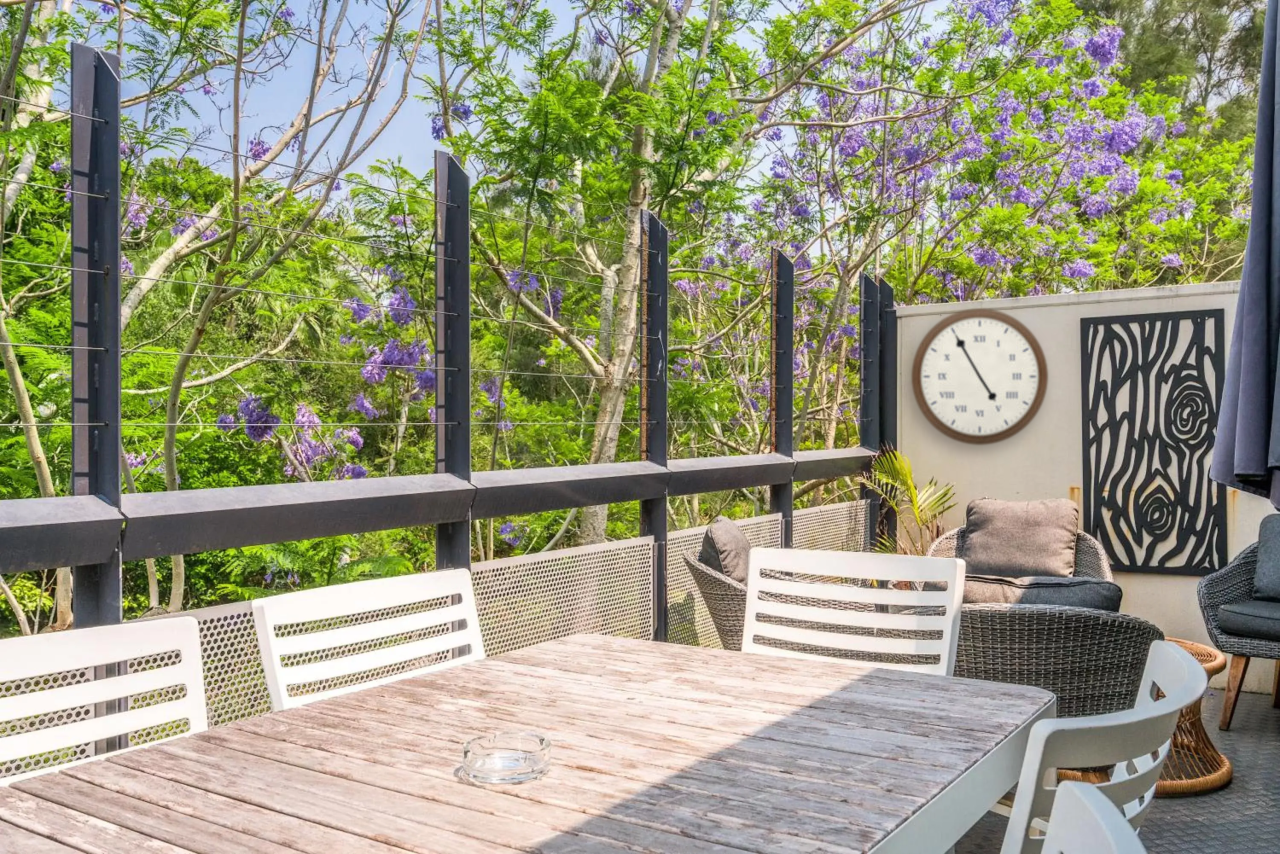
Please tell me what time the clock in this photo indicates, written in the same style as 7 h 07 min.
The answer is 4 h 55 min
